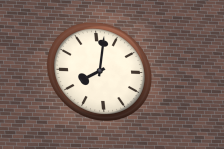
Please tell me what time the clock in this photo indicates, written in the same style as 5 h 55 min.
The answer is 8 h 02 min
